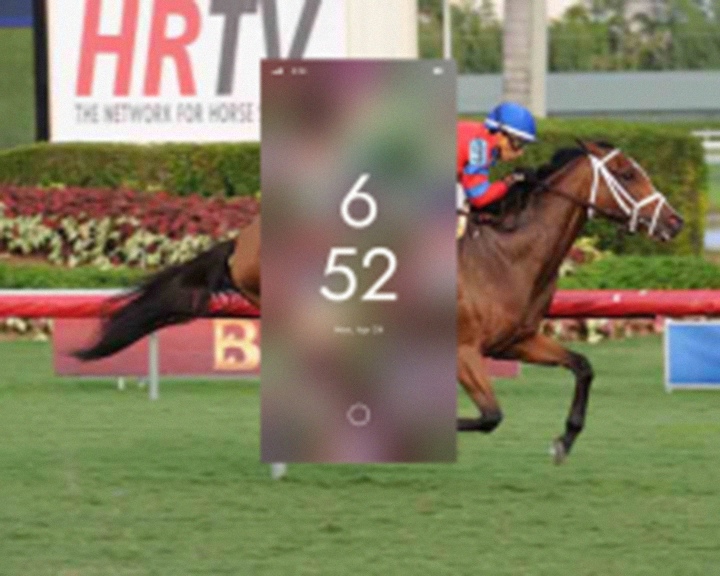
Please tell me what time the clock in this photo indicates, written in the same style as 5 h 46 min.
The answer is 6 h 52 min
